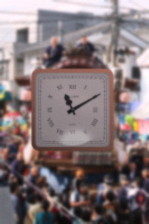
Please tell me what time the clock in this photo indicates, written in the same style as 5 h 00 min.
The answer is 11 h 10 min
